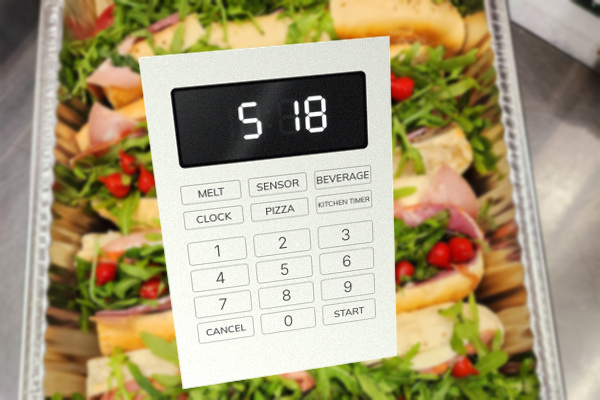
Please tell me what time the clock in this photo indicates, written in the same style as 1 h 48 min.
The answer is 5 h 18 min
